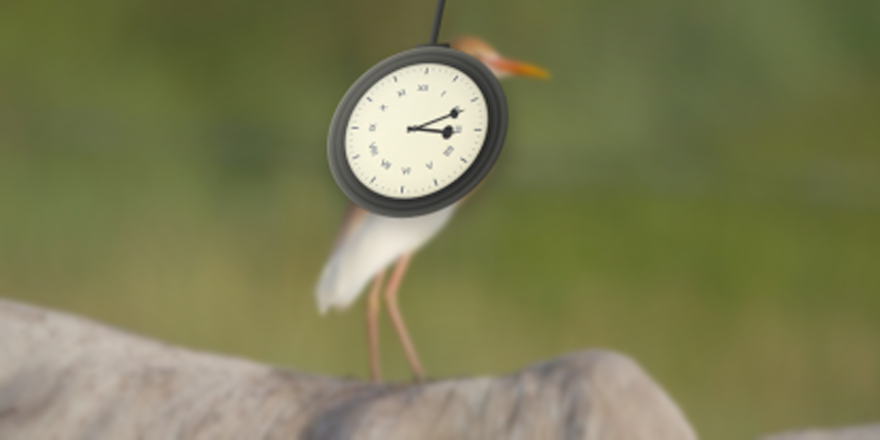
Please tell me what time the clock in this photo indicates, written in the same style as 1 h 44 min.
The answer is 3 h 11 min
